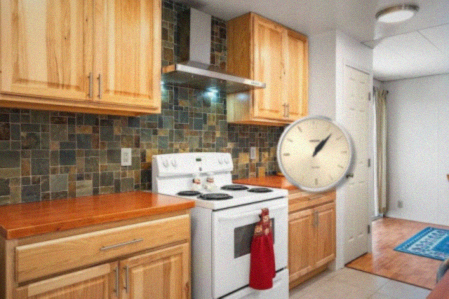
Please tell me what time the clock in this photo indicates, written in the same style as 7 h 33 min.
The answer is 1 h 07 min
